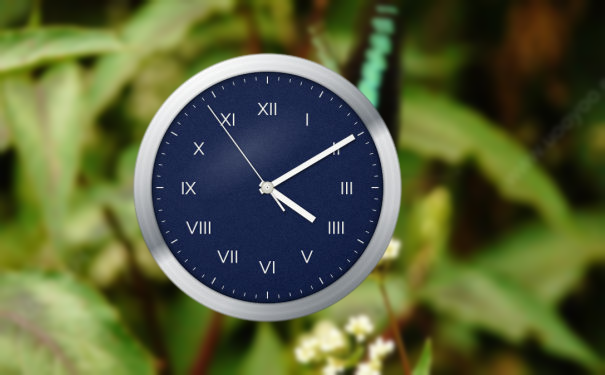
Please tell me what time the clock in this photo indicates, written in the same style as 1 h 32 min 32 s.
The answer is 4 h 09 min 54 s
